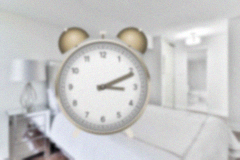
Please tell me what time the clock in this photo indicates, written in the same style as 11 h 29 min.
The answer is 3 h 11 min
